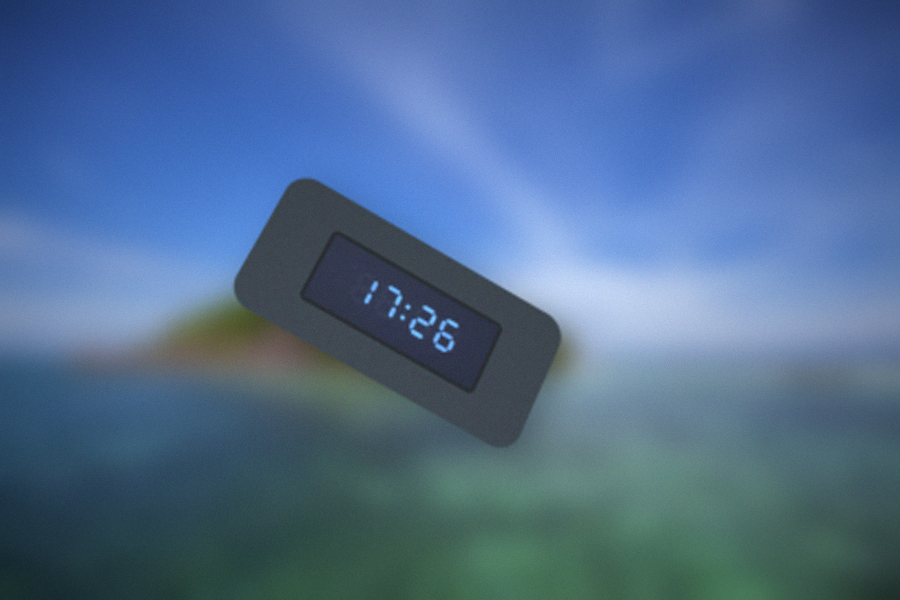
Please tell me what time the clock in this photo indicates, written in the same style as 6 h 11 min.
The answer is 17 h 26 min
